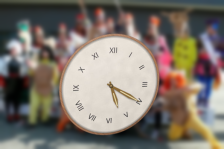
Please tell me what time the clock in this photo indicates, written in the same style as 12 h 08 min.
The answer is 5 h 20 min
